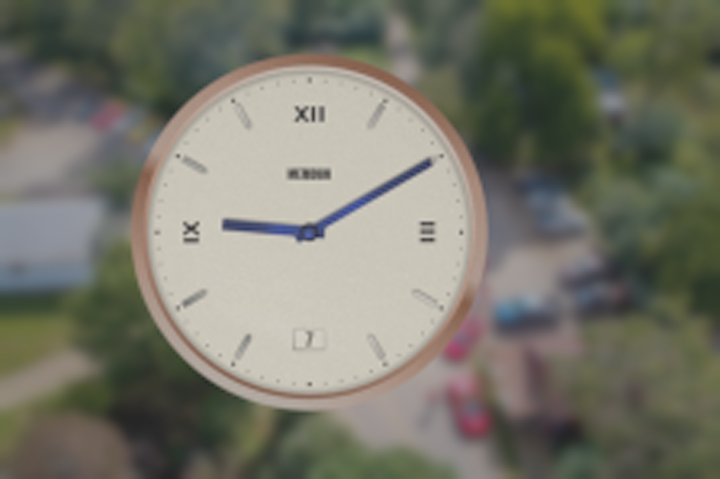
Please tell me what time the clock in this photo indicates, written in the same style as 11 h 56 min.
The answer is 9 h 10 min
